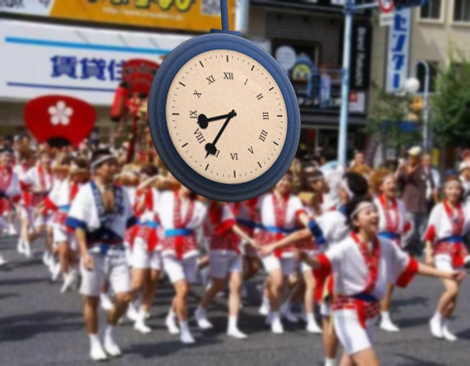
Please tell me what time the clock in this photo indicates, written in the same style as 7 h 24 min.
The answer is 8 h 36 min
